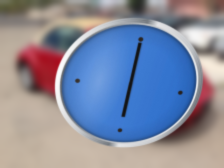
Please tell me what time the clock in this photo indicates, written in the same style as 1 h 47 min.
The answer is 6 h 00 min
